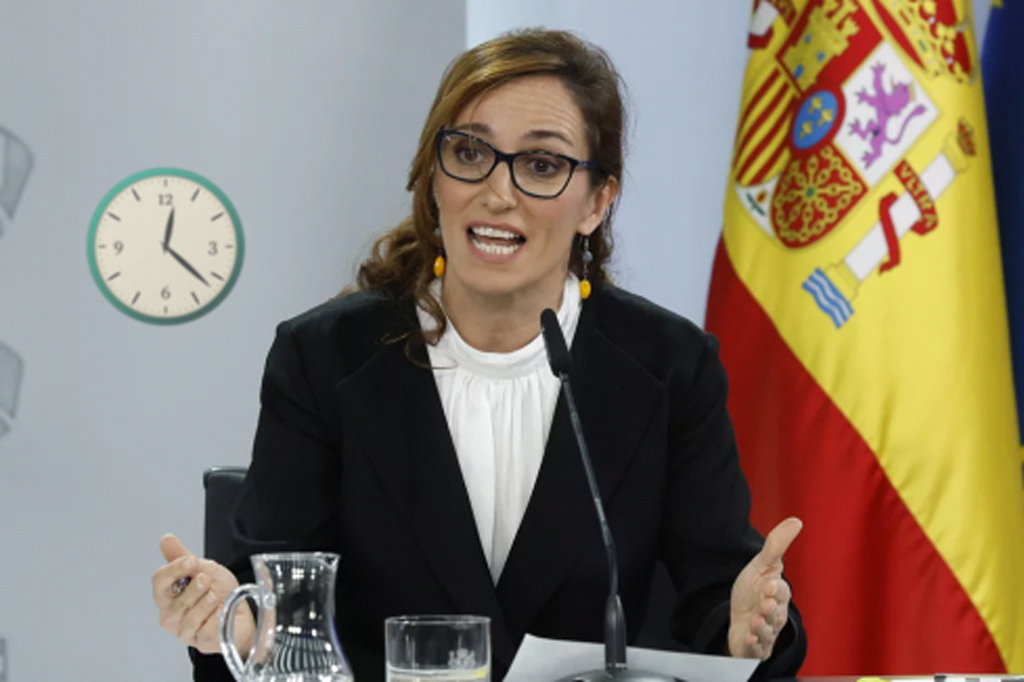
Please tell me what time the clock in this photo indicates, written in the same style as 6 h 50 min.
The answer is 12 h 22 min
